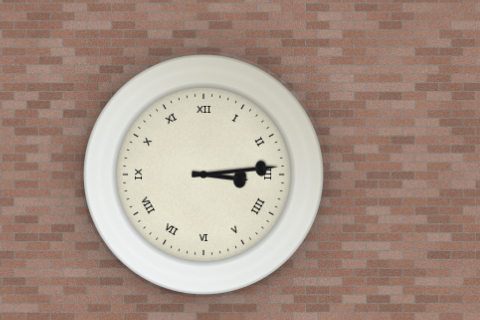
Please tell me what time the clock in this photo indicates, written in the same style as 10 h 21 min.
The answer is 3 h 14 min
